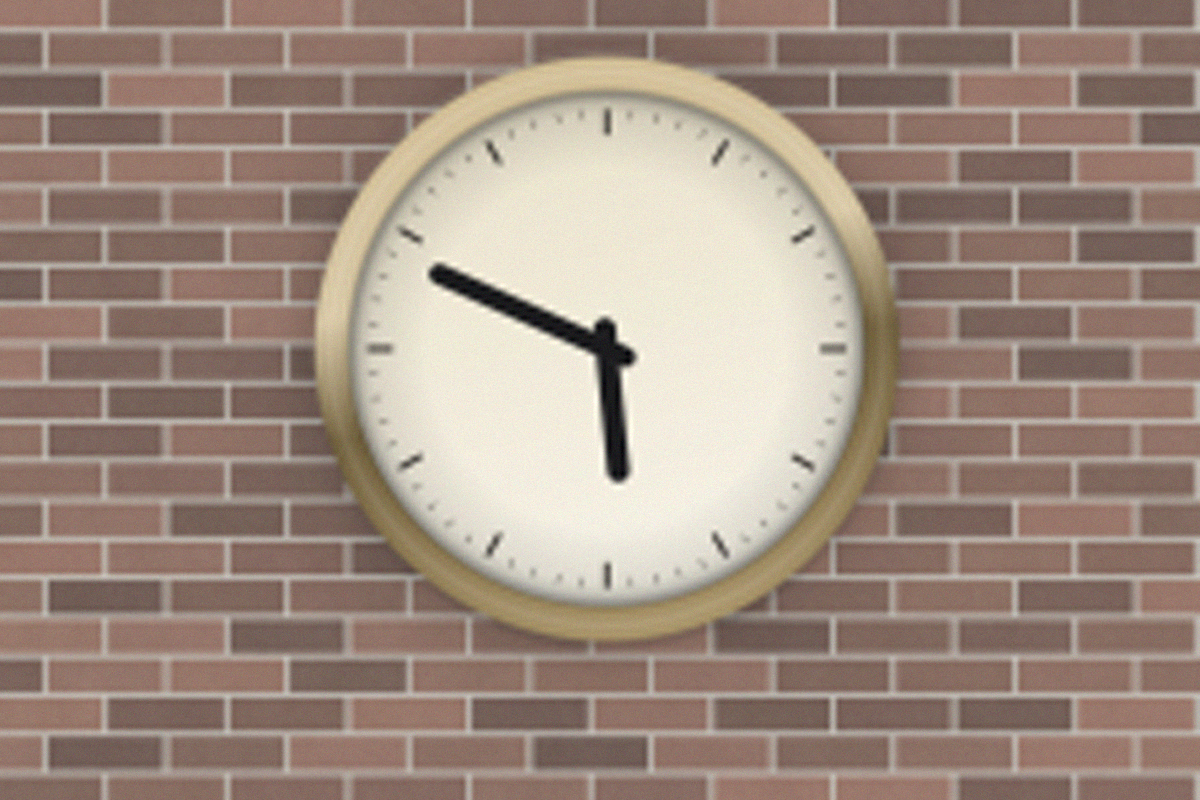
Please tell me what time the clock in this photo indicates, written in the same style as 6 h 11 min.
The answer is 5 h 49 min
